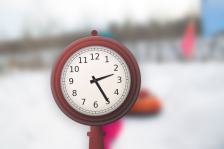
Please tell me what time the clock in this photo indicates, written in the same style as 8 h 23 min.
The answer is 2 h 25 min
